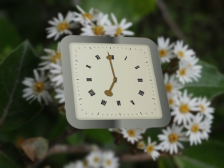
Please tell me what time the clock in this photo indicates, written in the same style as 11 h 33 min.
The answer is 6 h 59 min
